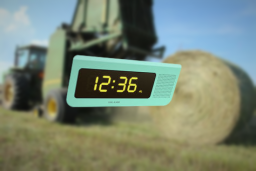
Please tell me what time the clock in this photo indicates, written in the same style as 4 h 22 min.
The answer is 12 h 36 min
